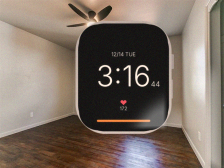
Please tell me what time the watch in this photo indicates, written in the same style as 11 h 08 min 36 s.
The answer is 3 h 16 min 44 s
